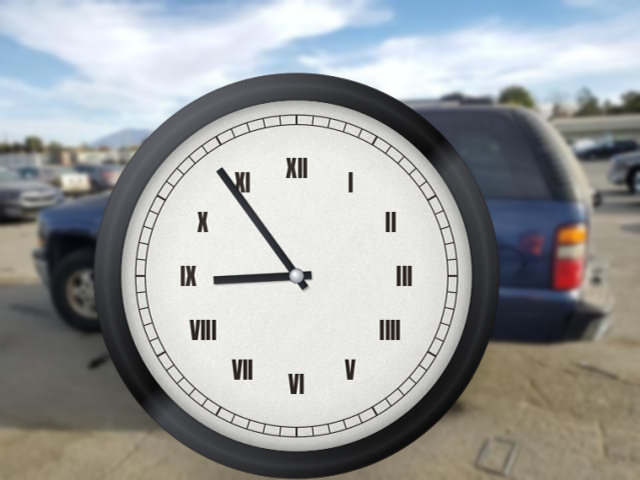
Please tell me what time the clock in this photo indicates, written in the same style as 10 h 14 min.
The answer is 8 h 54 min
